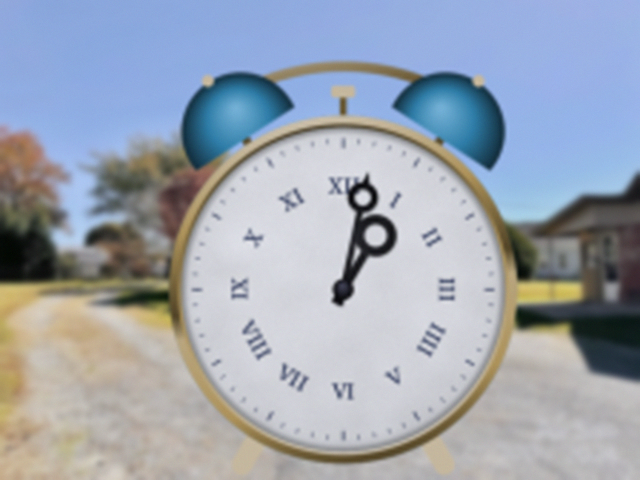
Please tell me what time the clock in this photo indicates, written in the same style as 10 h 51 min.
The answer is 1 h 02 min
